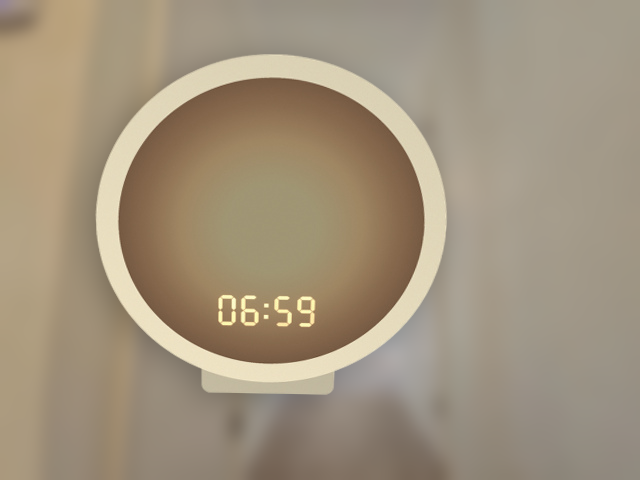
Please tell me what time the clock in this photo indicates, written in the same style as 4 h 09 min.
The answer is 6 h 59 min
